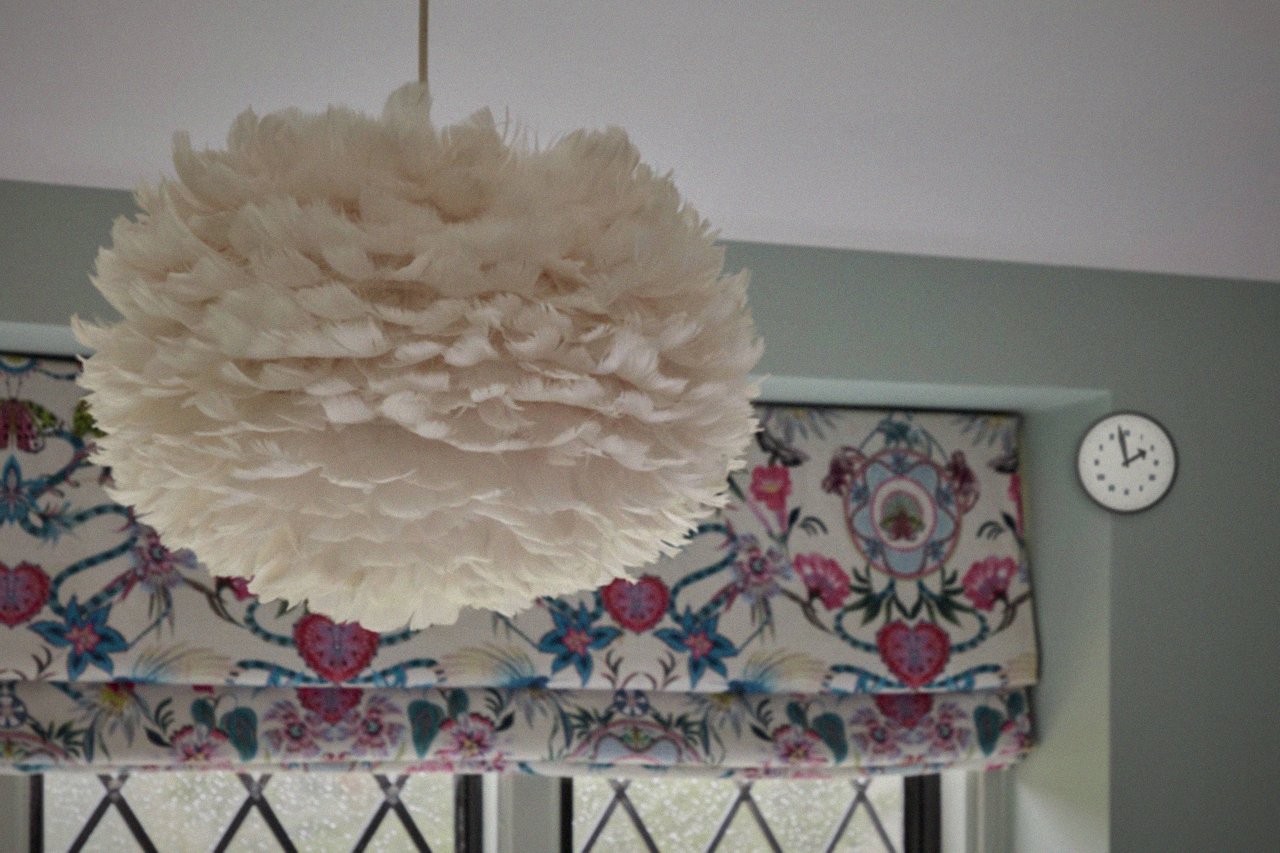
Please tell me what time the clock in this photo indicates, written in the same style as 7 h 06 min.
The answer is 1 h 58 min
